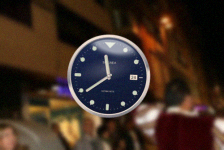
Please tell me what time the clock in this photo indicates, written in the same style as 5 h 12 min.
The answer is 11 h 39 min
